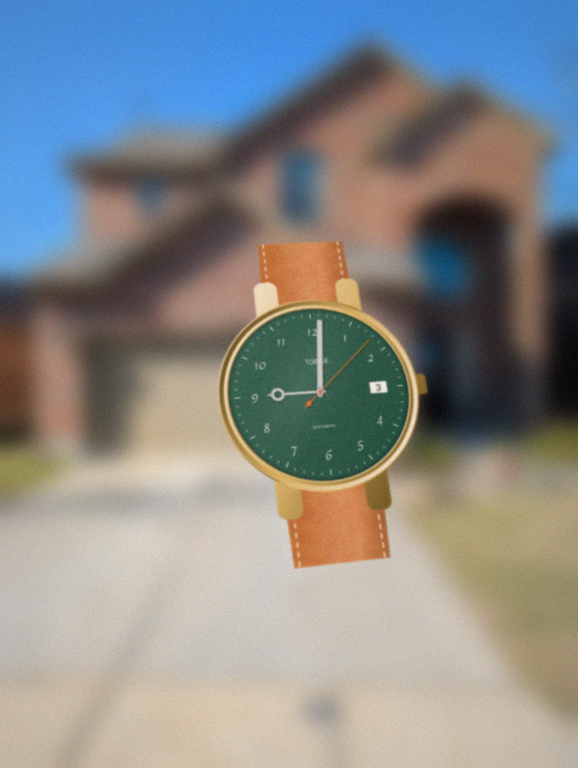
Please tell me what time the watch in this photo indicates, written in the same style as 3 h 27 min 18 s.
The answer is 9 h 01 min 08 s
